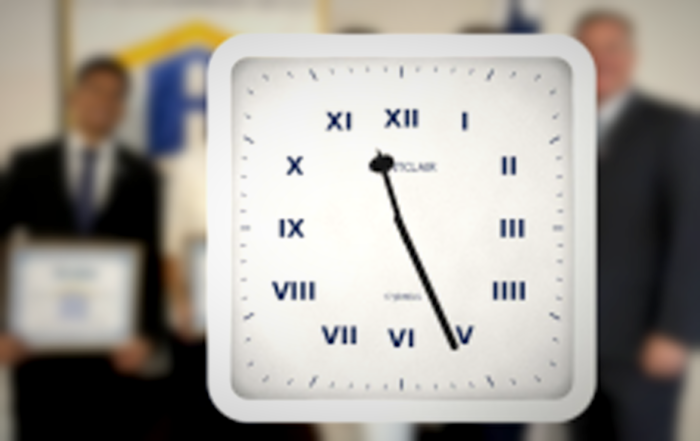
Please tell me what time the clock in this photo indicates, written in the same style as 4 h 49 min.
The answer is 11 h 26 min
